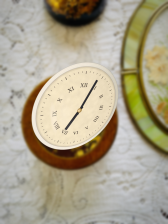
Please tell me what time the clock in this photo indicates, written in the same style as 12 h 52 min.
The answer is 7 h 04 min
